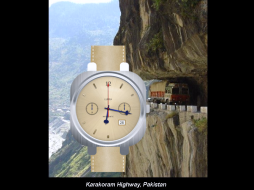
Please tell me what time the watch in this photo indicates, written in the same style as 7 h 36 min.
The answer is 6 h 17 min
